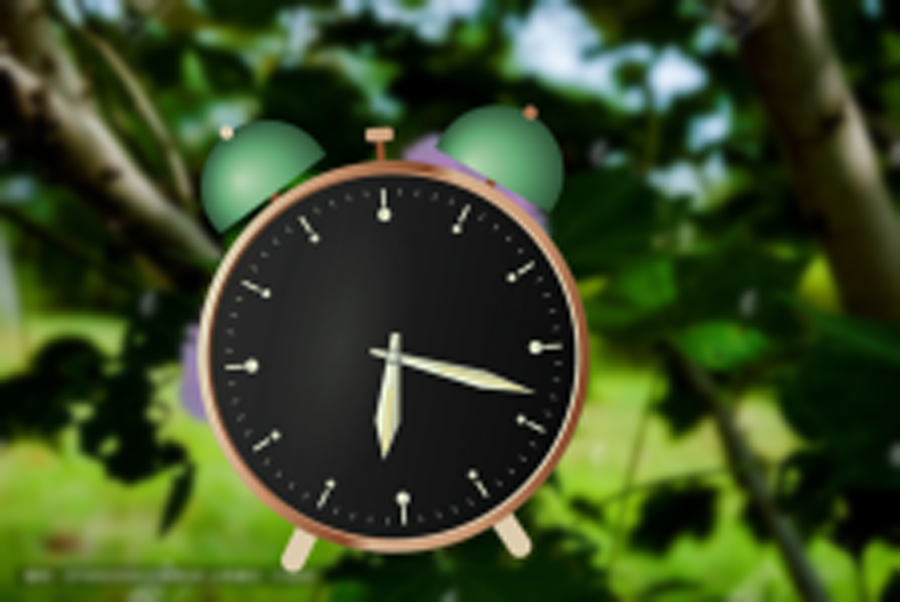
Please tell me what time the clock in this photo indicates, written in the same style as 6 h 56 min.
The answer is 6 h 18 min
